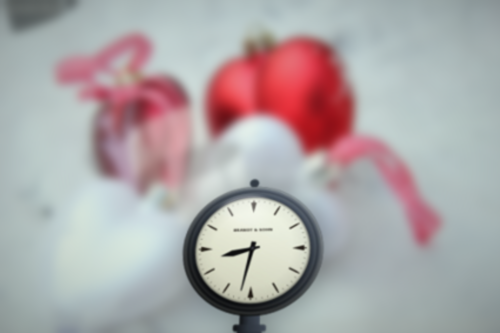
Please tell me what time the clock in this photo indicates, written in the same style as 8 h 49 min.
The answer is 8 h 32 min
